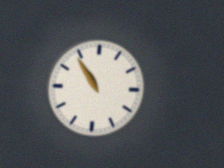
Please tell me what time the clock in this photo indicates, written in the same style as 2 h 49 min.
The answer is 10 h 54 min
